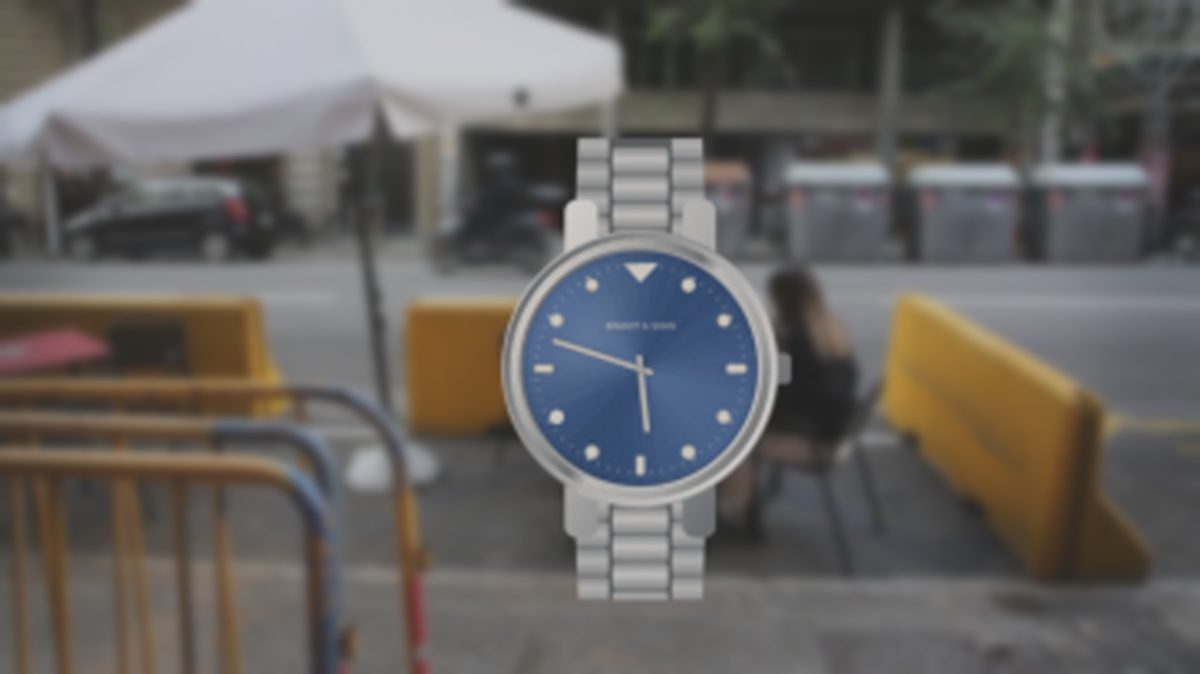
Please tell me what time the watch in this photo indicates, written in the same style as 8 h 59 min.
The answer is 5 h 48 min
